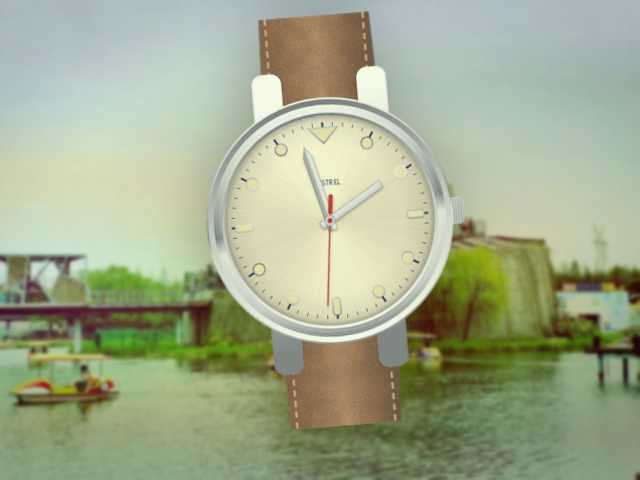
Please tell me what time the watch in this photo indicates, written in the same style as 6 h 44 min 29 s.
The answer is 1 h 57 min 31 s
